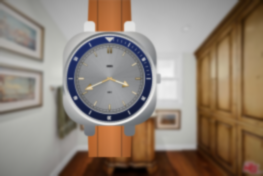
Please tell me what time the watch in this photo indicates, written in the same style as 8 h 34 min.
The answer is 3 h 41 min
